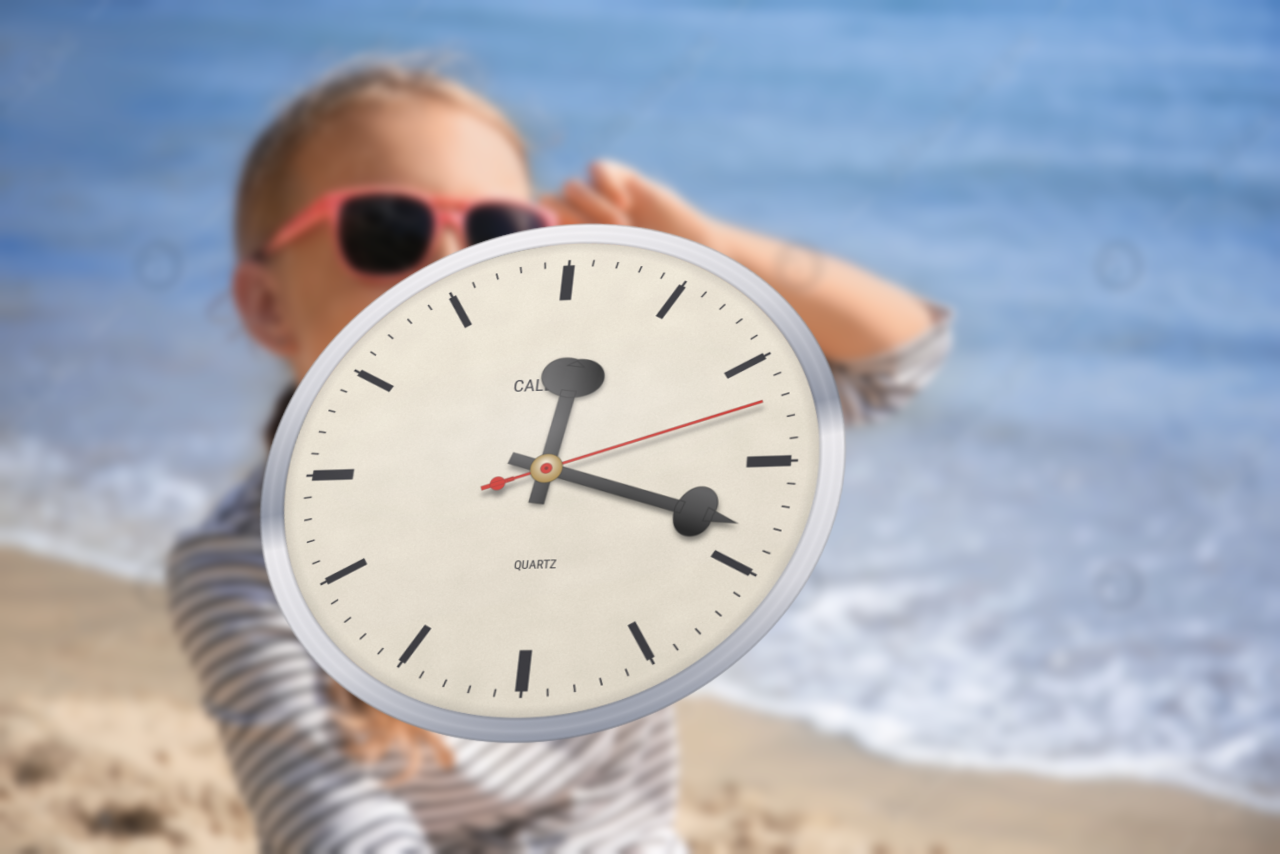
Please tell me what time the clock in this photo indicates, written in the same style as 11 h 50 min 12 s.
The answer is 12 h 18 min 12 s
